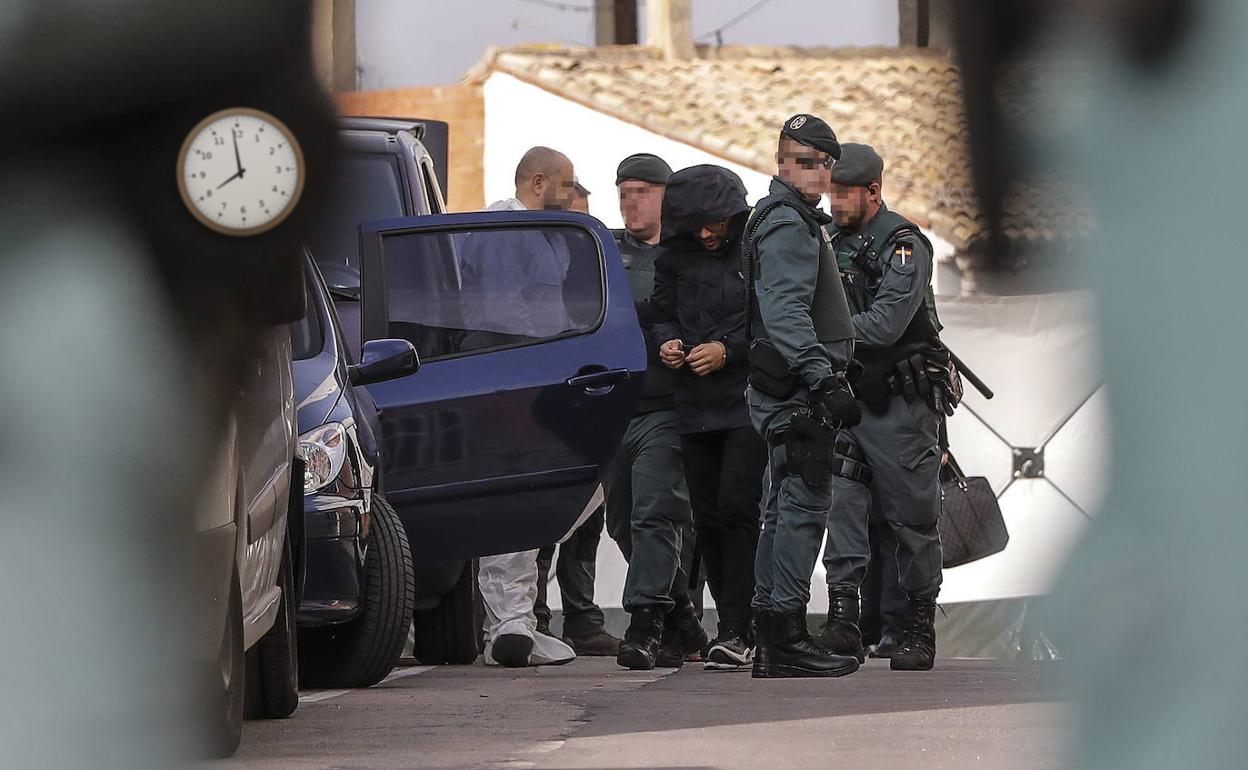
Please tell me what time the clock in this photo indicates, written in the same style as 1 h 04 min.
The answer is 7 h 59 min
